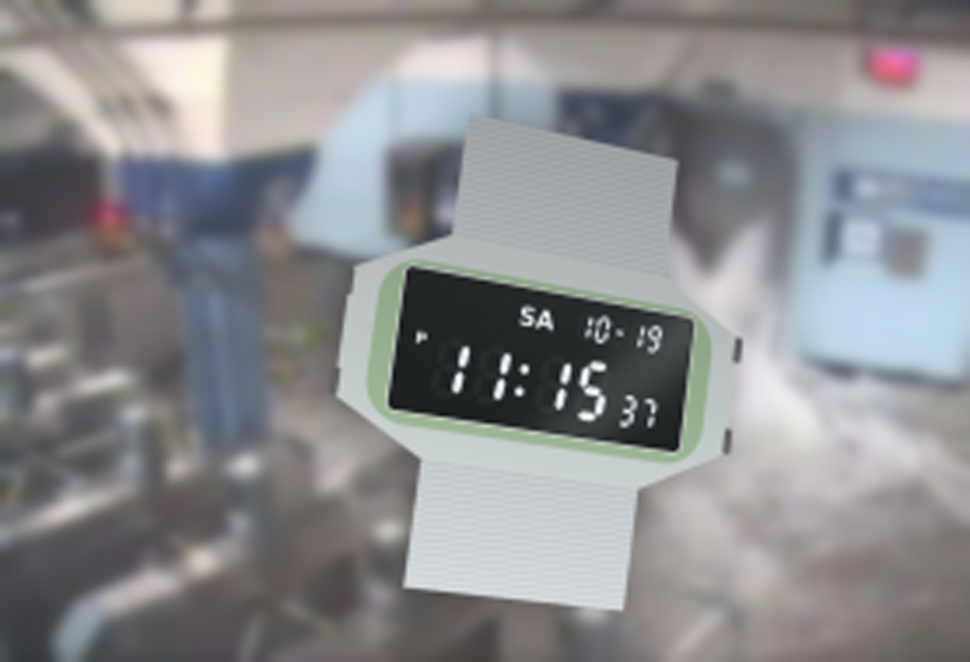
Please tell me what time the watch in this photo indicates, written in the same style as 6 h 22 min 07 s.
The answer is 11 h 15 min 37 s
